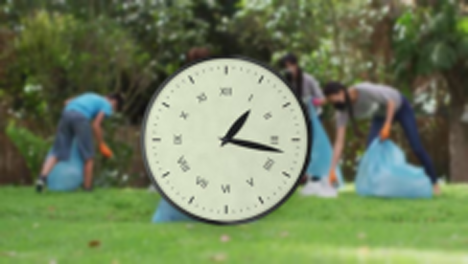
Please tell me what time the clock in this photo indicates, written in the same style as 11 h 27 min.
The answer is 1 h 17 min
